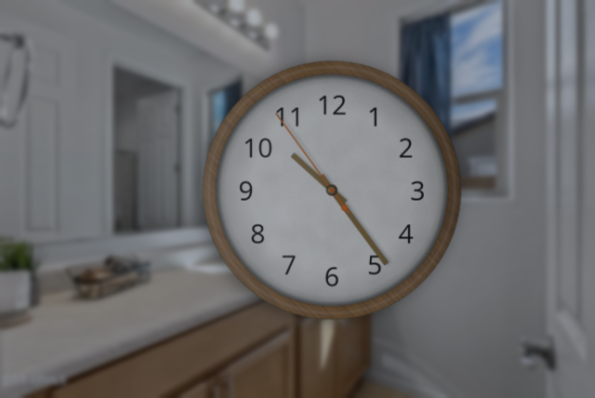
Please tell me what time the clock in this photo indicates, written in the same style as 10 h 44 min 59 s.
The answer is 10 h 23 min 54 s
